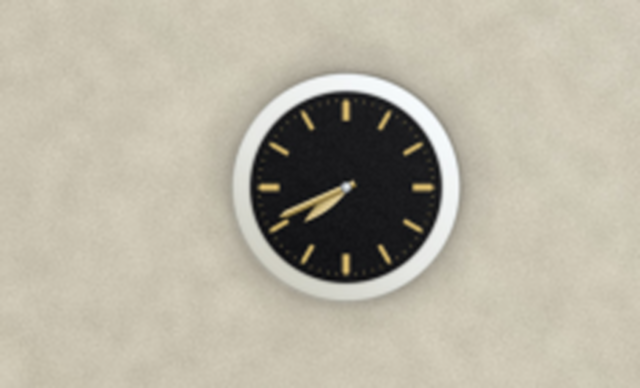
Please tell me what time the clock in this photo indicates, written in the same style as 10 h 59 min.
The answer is 7 h 41 min
